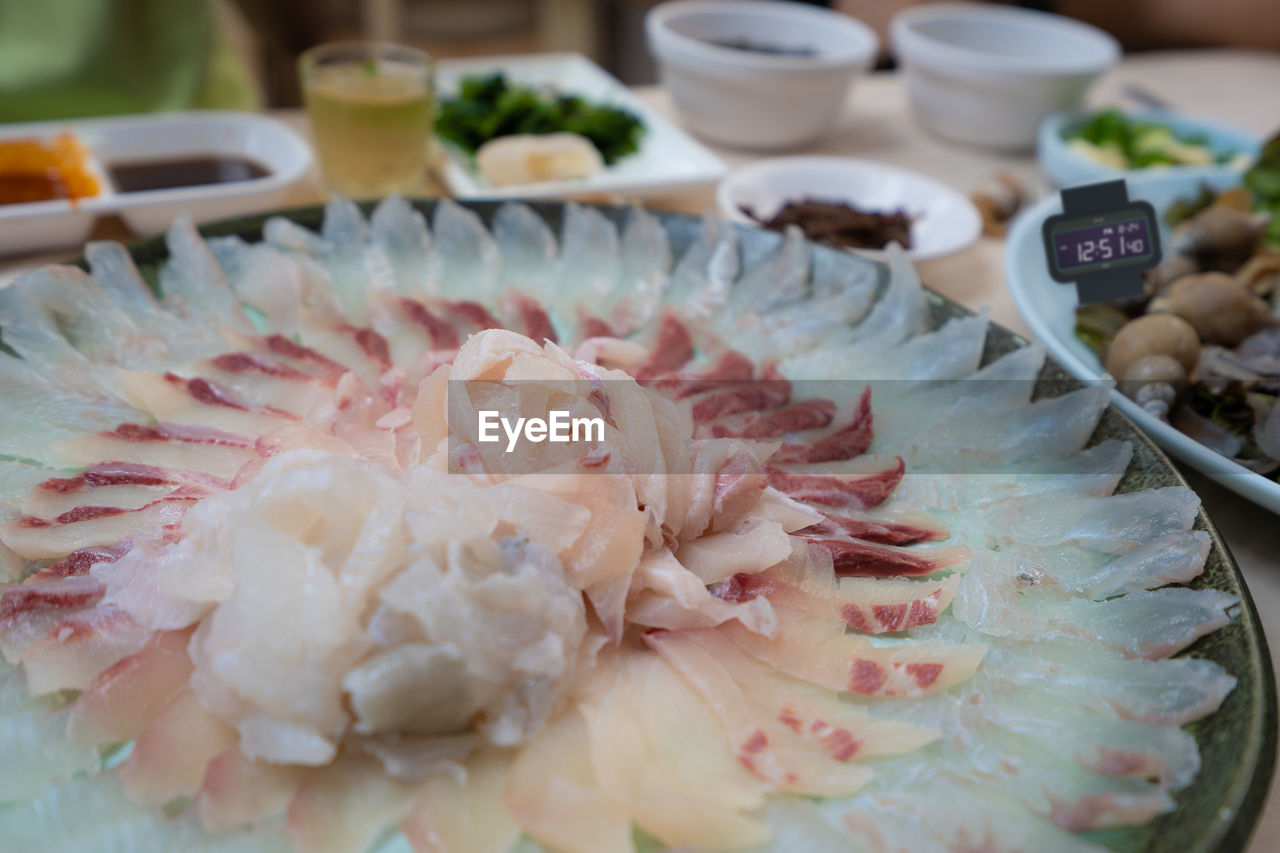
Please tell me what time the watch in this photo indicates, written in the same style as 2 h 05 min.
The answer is 12 h 51 min
